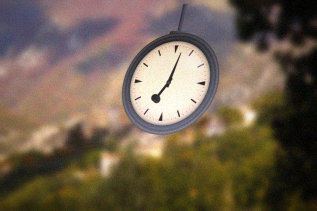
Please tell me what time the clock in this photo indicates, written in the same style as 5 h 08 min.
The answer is 7 h 02 min
